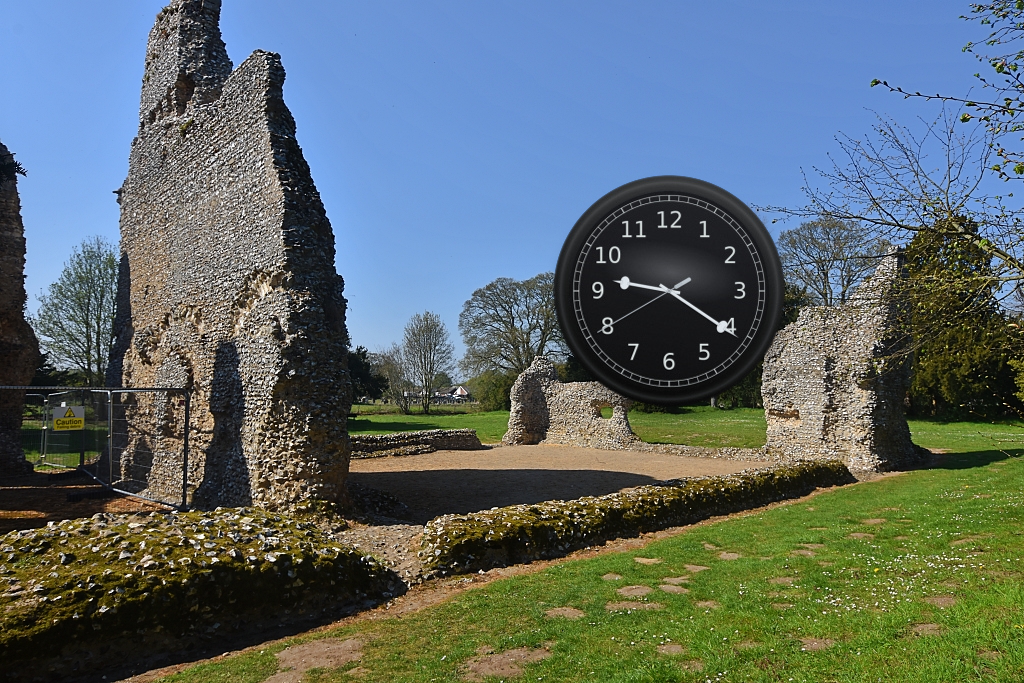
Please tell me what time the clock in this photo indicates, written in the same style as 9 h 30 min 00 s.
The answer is 9 h 20 min 40 s
